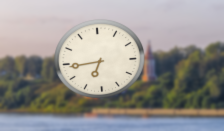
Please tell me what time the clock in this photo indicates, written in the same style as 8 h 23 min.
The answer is 6 h 44 min
